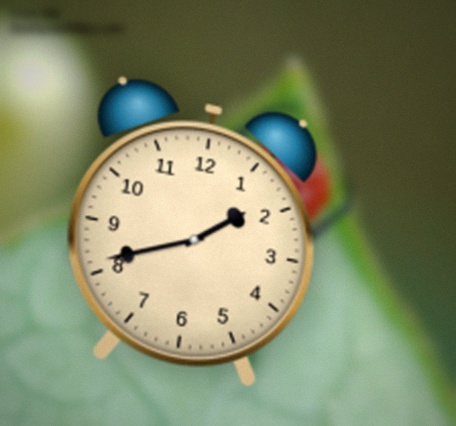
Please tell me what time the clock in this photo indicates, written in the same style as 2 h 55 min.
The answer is 1 h 41 min
